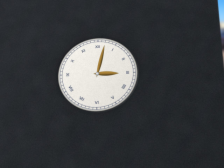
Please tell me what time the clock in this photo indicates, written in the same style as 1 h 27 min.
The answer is 3 h 02 min
